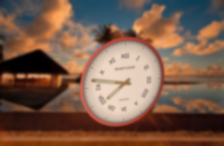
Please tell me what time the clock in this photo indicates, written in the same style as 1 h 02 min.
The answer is 7 h 47 min
